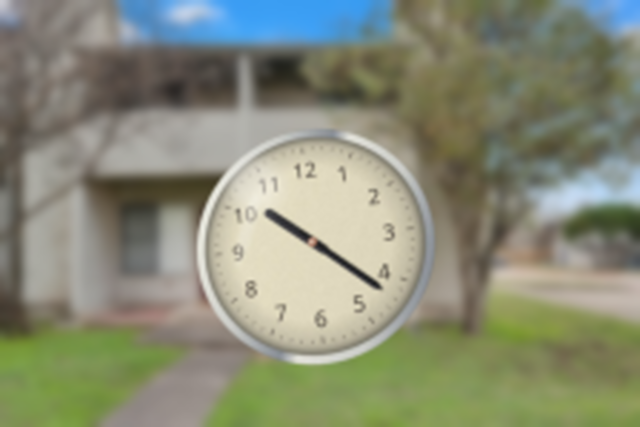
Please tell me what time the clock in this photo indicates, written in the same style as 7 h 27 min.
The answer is 10 h 22 min
